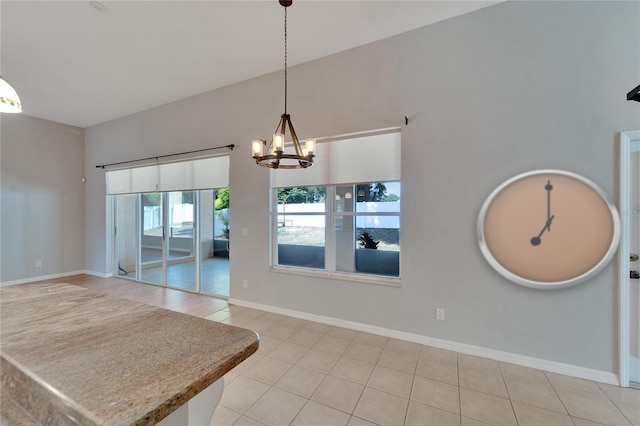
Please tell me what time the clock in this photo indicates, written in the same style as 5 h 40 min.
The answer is 7 h 00 min
